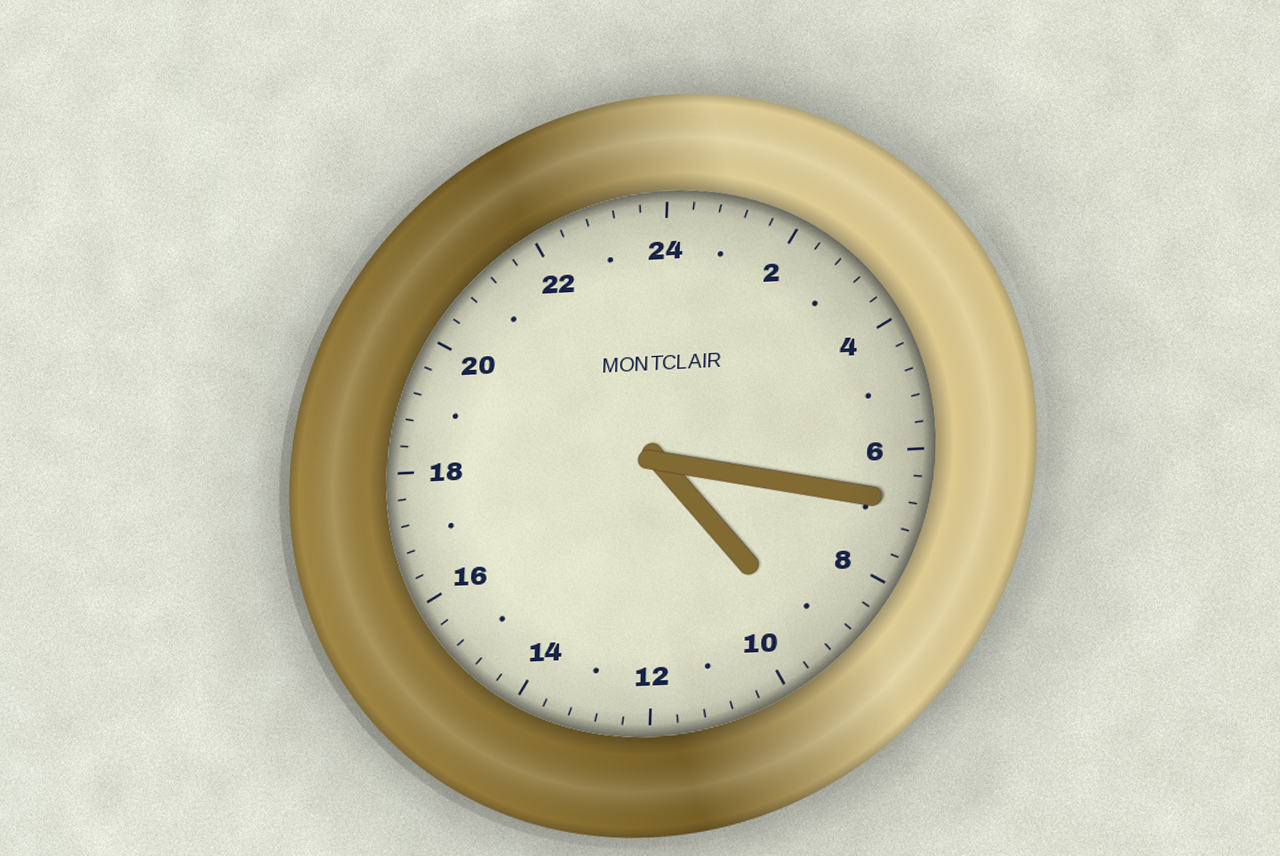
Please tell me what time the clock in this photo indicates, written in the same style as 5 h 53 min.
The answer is 9 h 17 min
